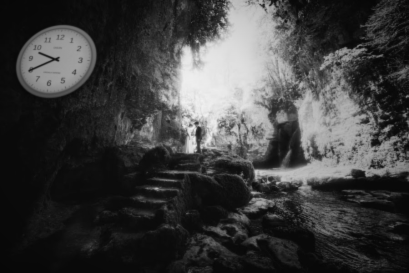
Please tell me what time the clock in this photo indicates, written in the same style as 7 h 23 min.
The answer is 9 h 40 min
